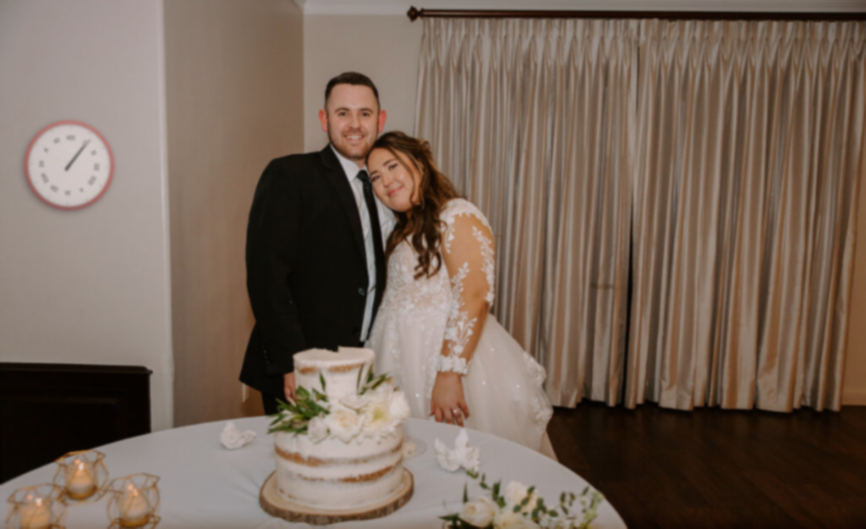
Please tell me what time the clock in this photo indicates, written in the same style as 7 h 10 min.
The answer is 1 h 06 min
